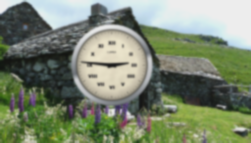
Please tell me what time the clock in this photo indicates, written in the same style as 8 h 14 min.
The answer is 2 h 46 min
